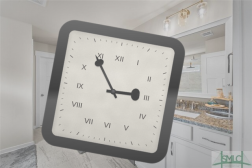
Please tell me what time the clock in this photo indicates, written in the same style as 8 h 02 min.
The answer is 2 h 54 min
